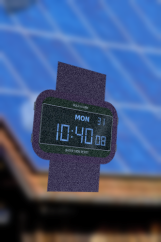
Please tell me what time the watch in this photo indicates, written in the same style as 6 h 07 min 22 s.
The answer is 10 h 40 min 08 s
